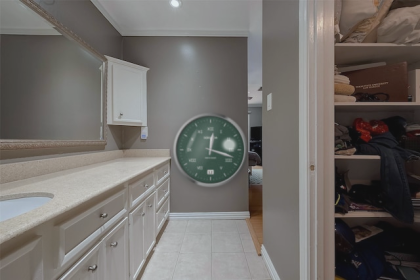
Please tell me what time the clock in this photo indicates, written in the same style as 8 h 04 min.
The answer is 12 h 18 min
